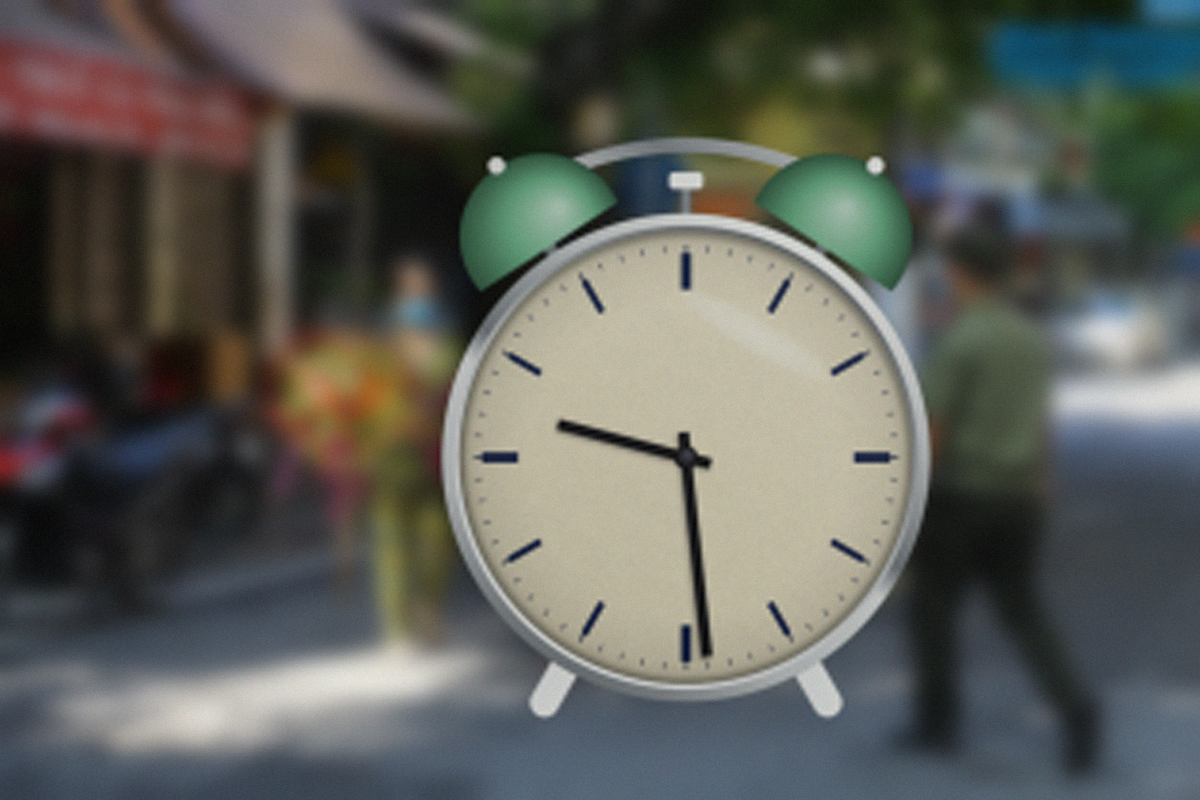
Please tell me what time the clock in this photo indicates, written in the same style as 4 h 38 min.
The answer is 9 h 29 min
